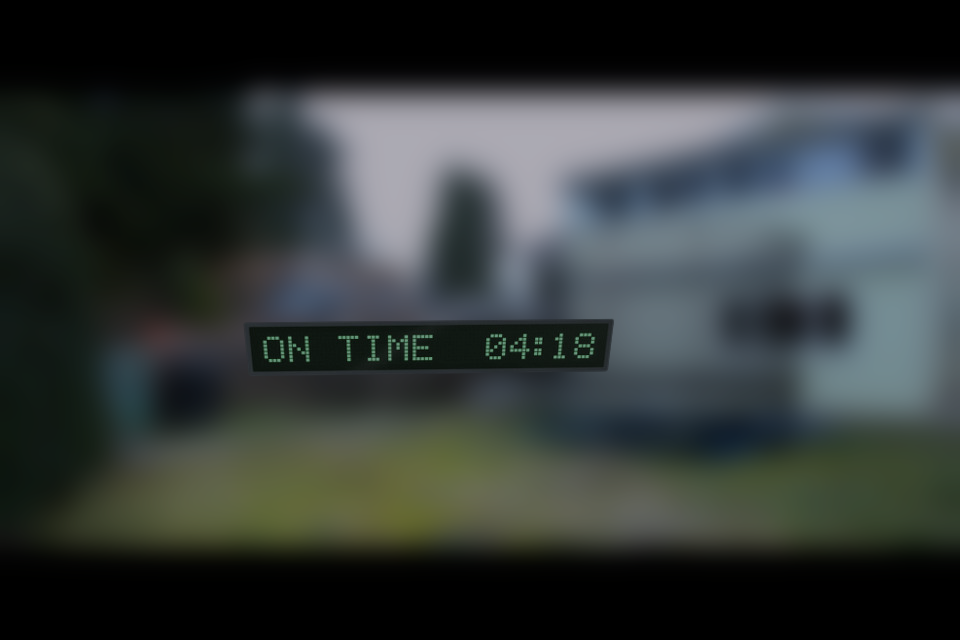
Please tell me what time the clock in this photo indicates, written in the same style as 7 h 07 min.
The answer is 4 h 18 min
